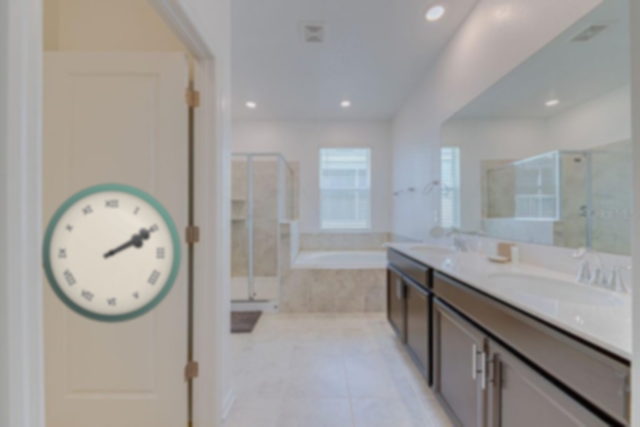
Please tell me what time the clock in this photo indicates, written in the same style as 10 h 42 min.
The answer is 2 h 10 min
